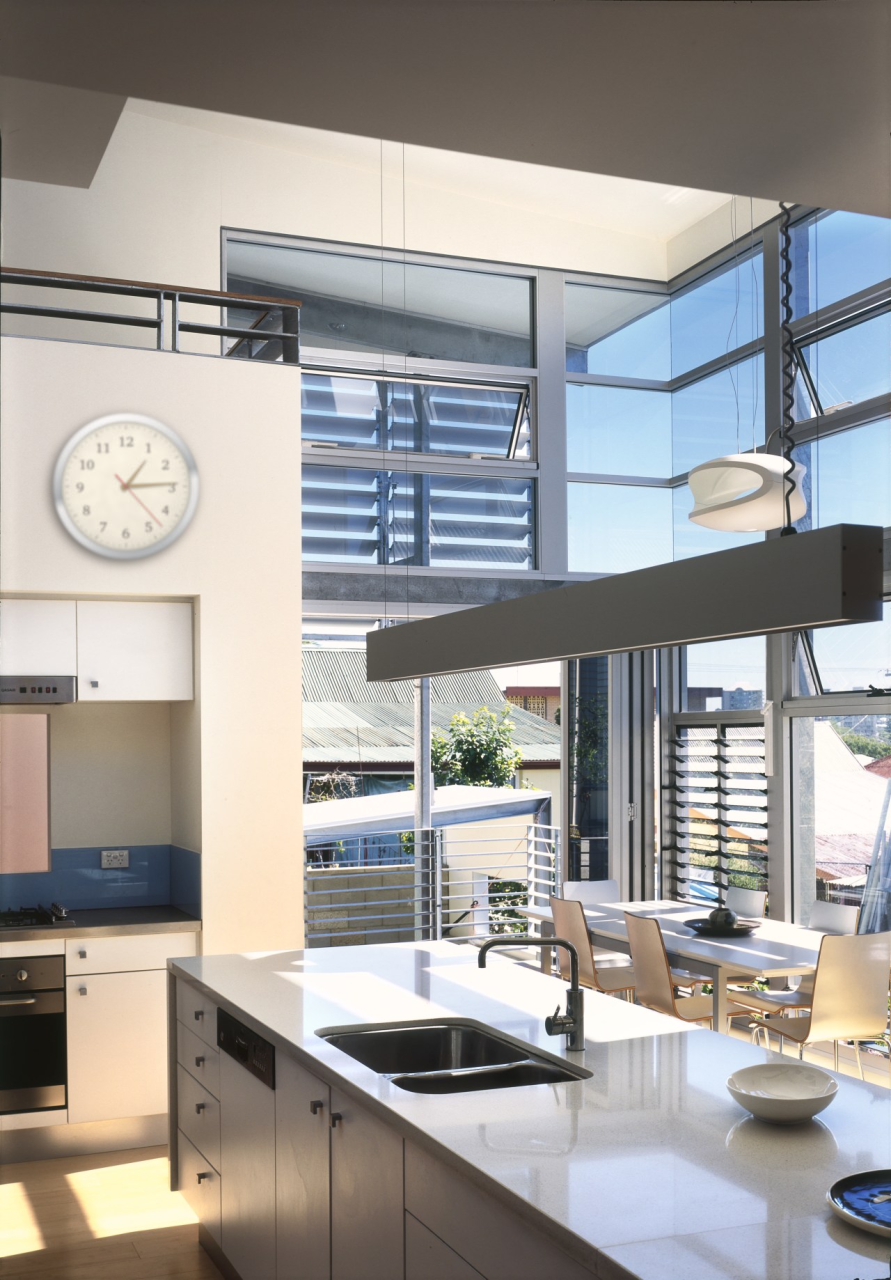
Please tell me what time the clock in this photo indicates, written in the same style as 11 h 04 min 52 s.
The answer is 1 h 14 min 23 s
